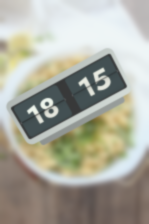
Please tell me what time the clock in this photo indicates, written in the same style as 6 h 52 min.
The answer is 18 h 15 min
